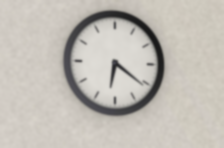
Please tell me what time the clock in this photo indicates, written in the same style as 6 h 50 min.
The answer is 6 h 21 min
